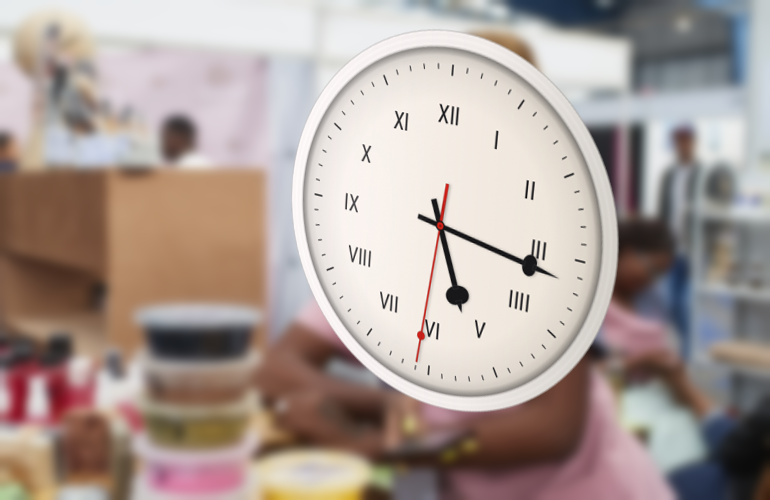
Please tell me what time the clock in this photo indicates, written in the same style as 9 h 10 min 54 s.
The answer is 5 h 16 min 31 s
